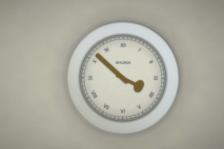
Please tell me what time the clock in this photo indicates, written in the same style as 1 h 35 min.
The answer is 3 h 52 min
